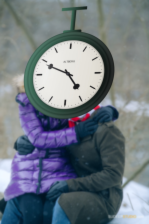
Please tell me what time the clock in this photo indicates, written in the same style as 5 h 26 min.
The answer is 4 h 49 min
